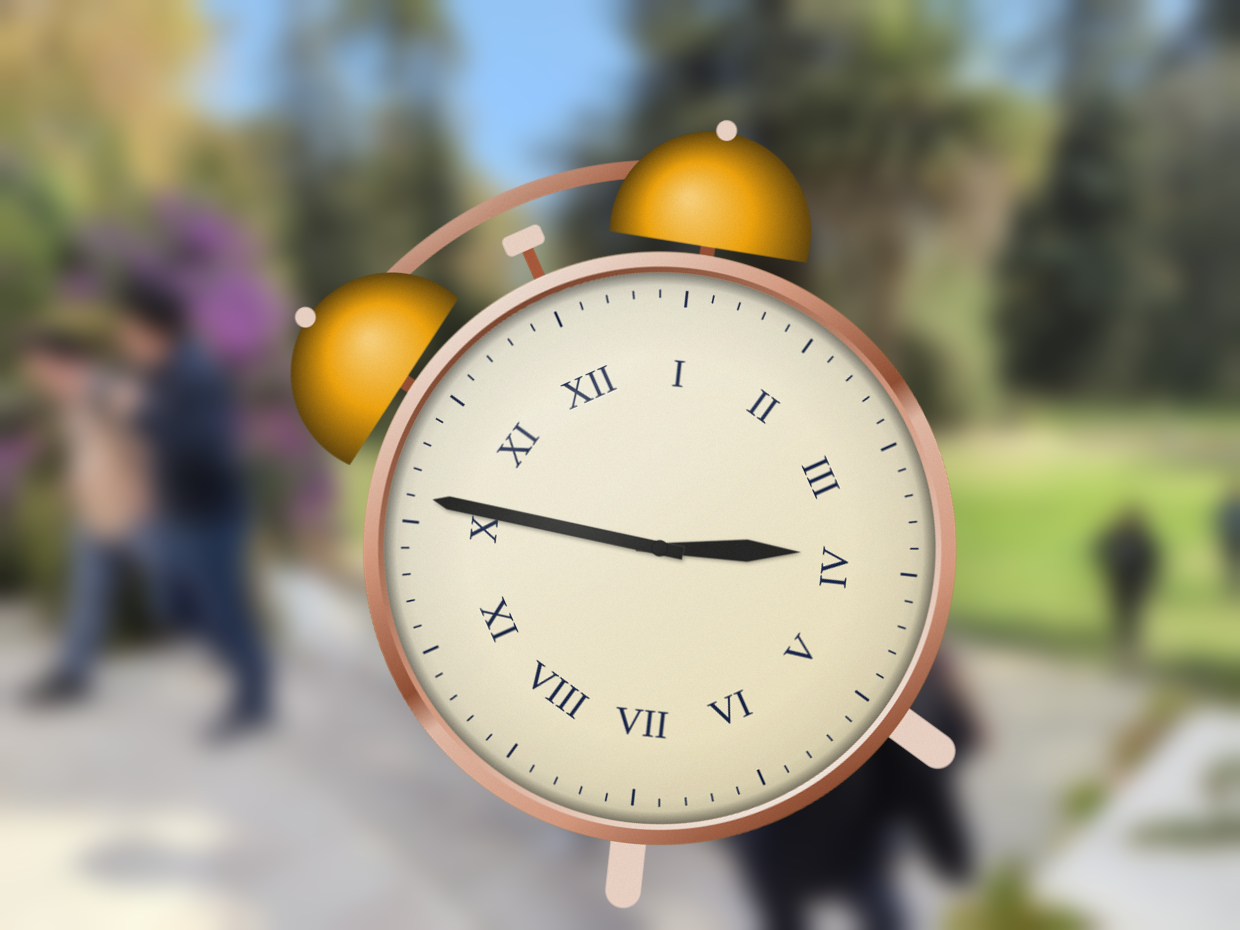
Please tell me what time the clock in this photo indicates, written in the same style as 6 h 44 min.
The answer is 3 h 51 min
